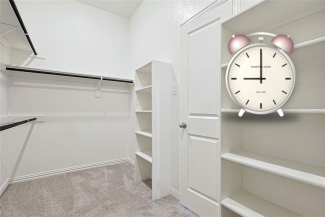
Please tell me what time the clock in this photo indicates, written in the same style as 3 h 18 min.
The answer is 9 h 00 min
